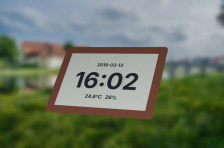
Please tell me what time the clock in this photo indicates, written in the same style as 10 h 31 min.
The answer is 16 h 02 min
